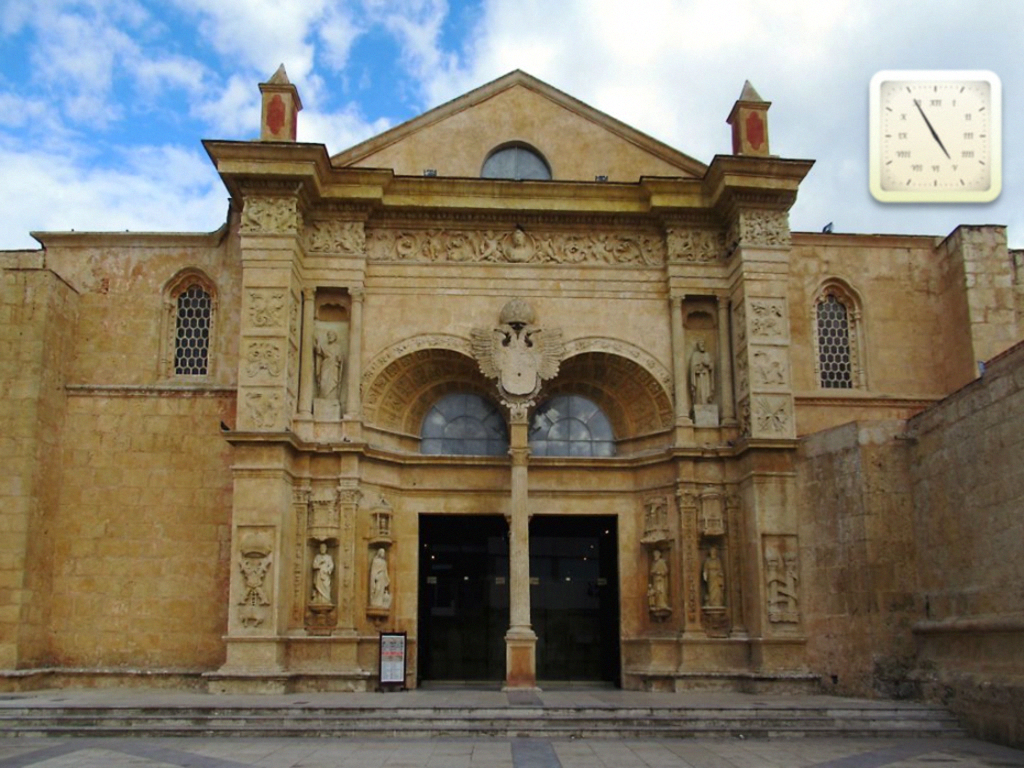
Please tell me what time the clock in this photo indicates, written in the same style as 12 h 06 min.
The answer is 4 h 55 min
